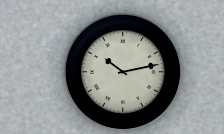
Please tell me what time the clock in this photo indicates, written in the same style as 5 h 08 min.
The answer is 10 h 13 min
